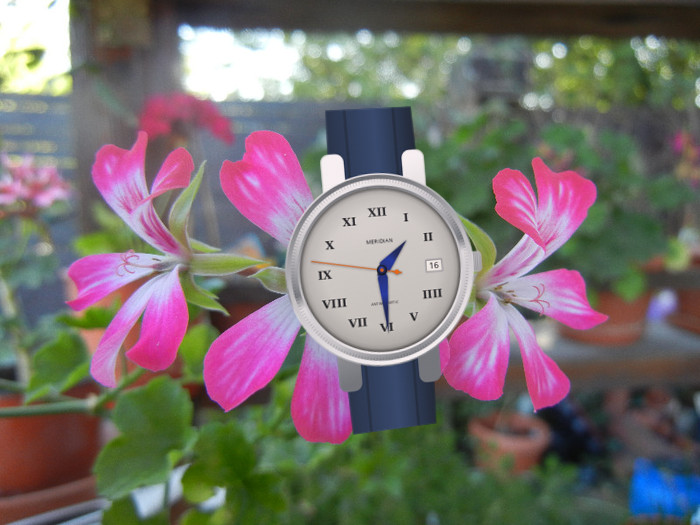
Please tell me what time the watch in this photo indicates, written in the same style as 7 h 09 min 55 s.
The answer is 1 h 29 min 47 s
